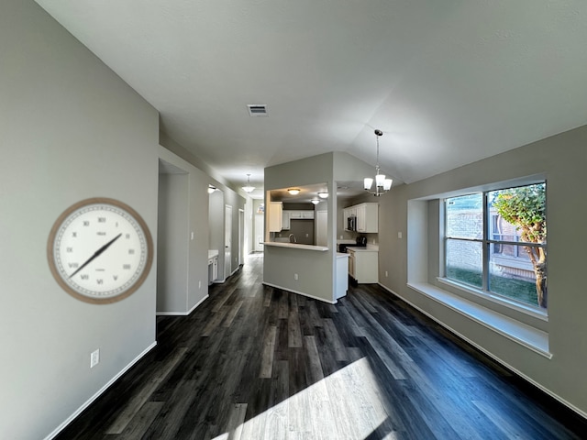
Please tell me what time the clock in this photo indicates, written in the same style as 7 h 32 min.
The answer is 1 h 38 min
